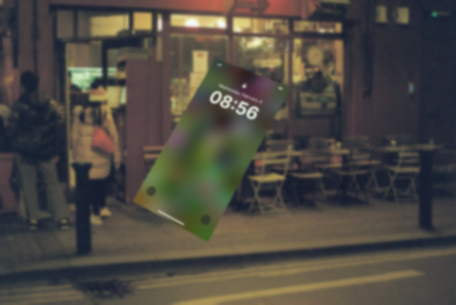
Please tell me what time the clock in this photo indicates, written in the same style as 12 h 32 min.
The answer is 8 h 56 min
